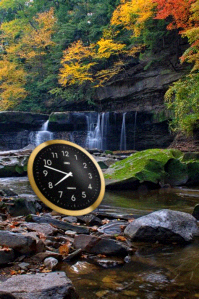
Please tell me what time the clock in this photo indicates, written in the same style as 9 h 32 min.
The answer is 7 h 48 min
